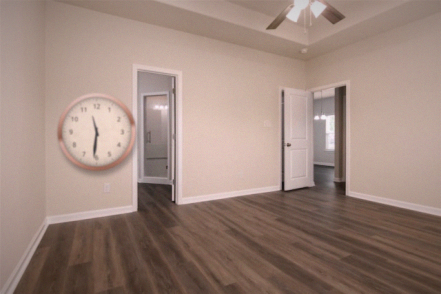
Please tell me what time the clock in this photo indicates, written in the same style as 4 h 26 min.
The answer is 11 h 31 min
